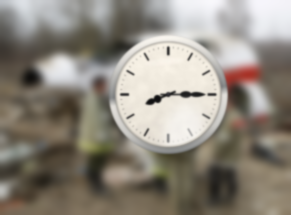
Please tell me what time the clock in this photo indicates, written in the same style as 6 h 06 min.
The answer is 8 h 15 min
